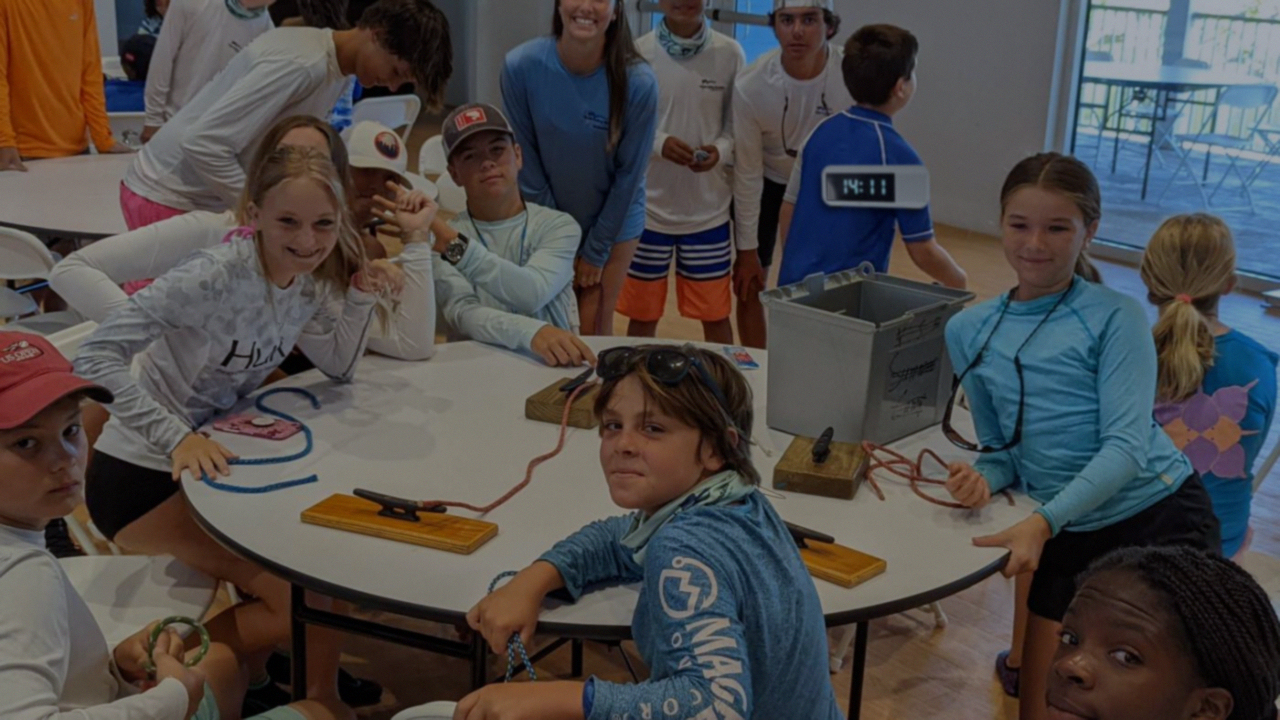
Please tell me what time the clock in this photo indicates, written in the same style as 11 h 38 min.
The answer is 14 h 11 min
